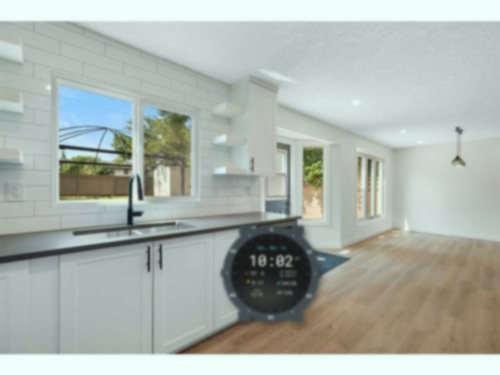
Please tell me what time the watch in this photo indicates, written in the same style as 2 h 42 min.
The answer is 10 h 02 min
